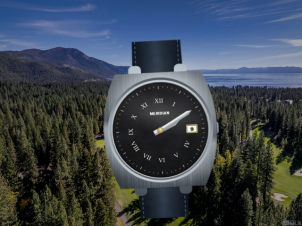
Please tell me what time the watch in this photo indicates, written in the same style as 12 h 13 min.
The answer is 2 h 10 min
